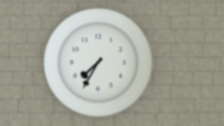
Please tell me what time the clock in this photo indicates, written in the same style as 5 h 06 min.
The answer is 7 h 35 min
